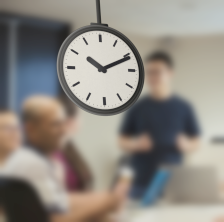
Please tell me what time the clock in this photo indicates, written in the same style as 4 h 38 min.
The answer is 10 h 11 min
